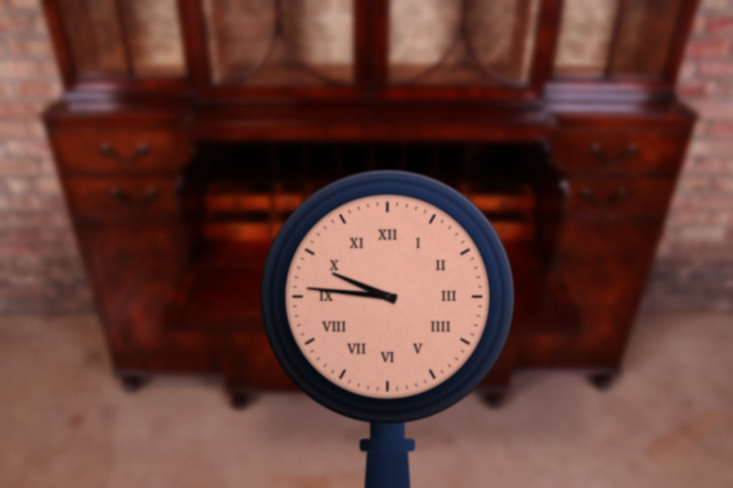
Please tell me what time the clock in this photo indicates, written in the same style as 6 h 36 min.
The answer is 9 h 46 min
